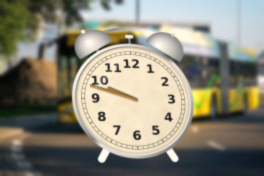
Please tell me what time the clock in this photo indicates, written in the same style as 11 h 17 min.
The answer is 9 h 48 min
